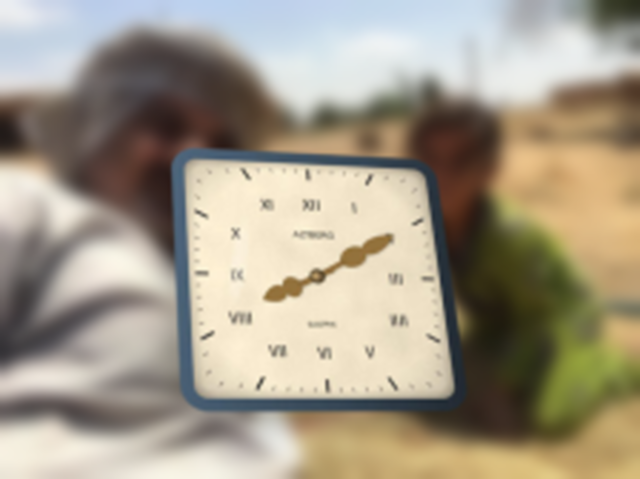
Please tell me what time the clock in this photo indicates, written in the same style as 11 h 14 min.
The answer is 8 h 10 min
